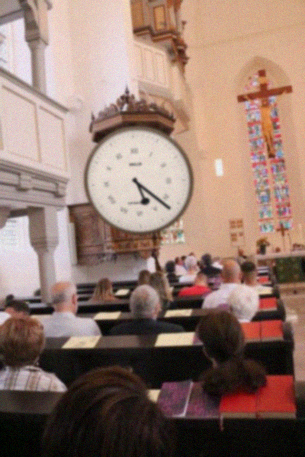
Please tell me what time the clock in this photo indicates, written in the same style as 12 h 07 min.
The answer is 5 h 22 min
